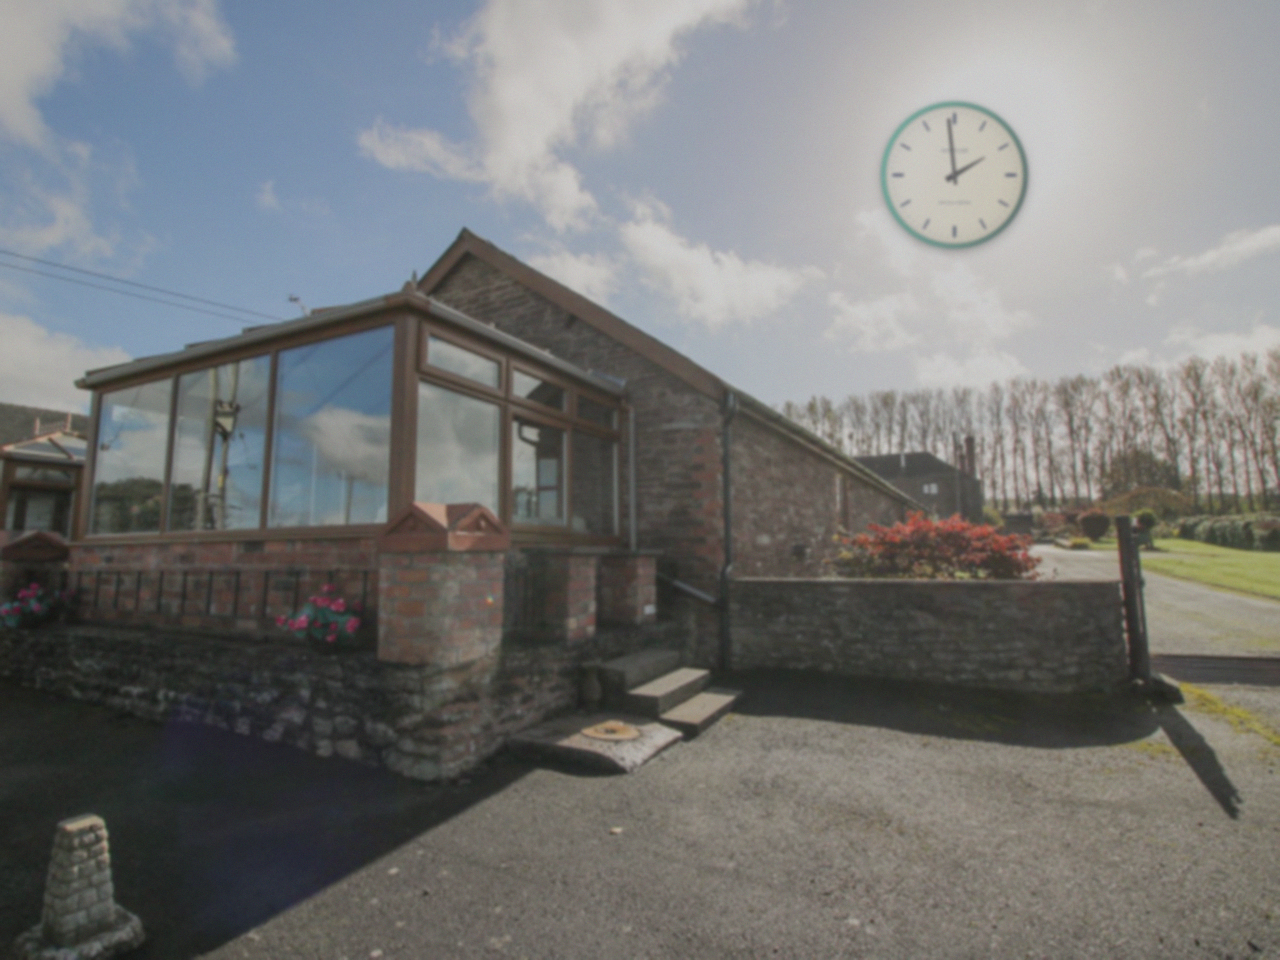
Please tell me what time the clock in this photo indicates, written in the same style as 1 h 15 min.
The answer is 1 h 59 min
